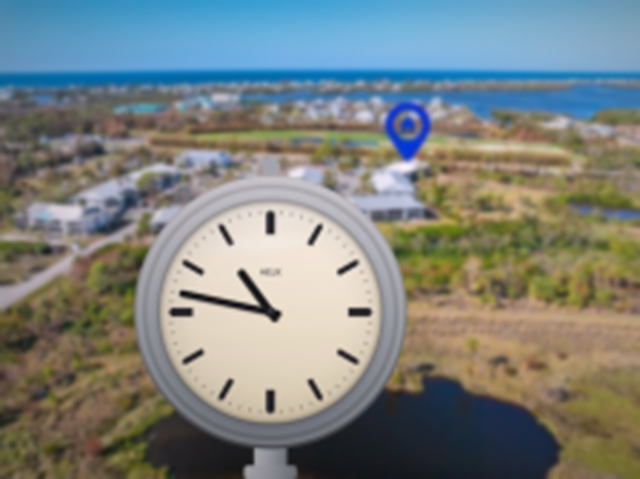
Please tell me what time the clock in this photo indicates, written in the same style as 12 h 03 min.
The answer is 10 h 47 min
